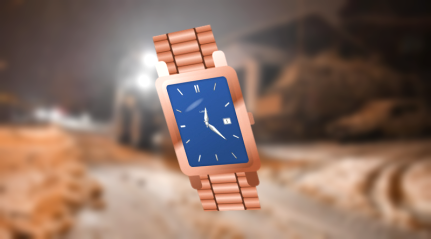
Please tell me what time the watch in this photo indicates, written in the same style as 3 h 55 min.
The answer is 12 h 23 min
